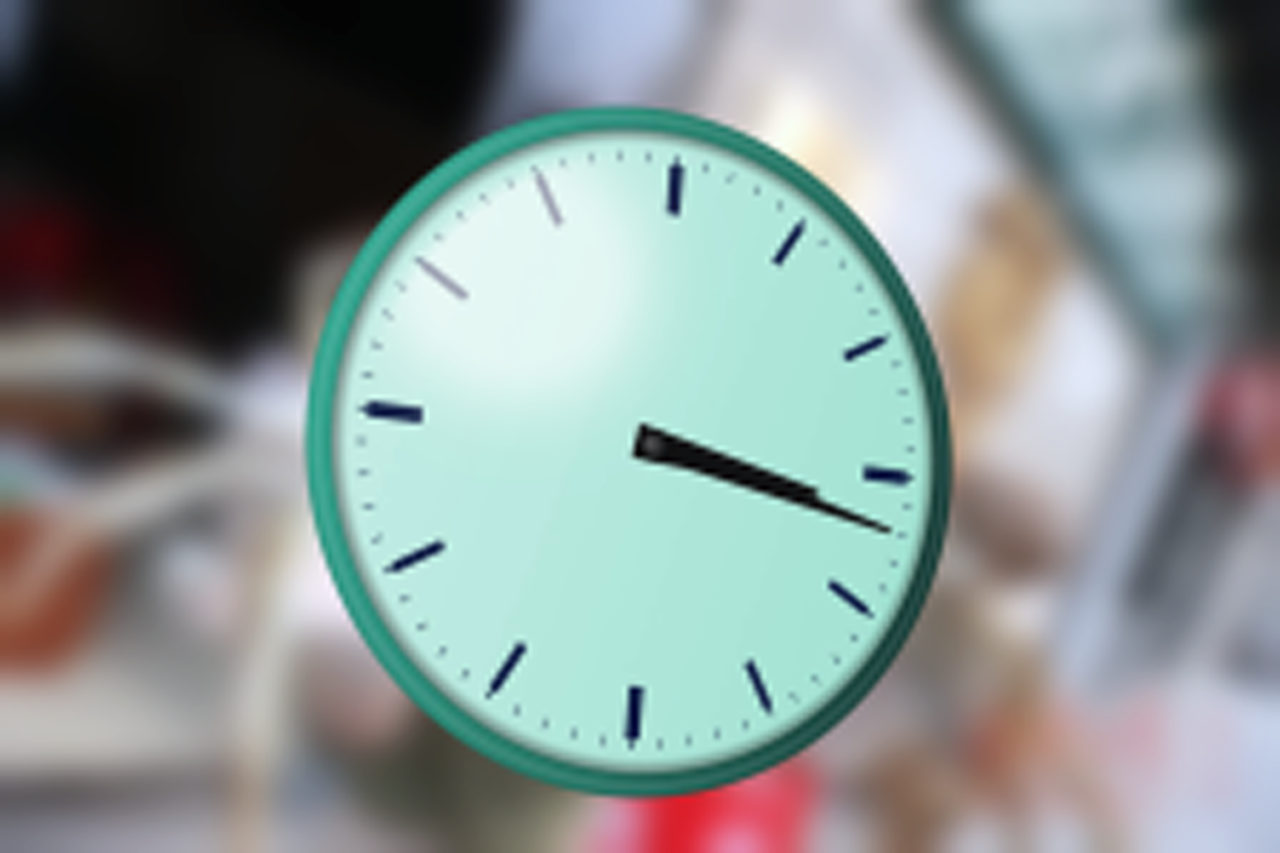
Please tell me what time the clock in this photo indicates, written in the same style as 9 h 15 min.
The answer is 3 h 17 min
